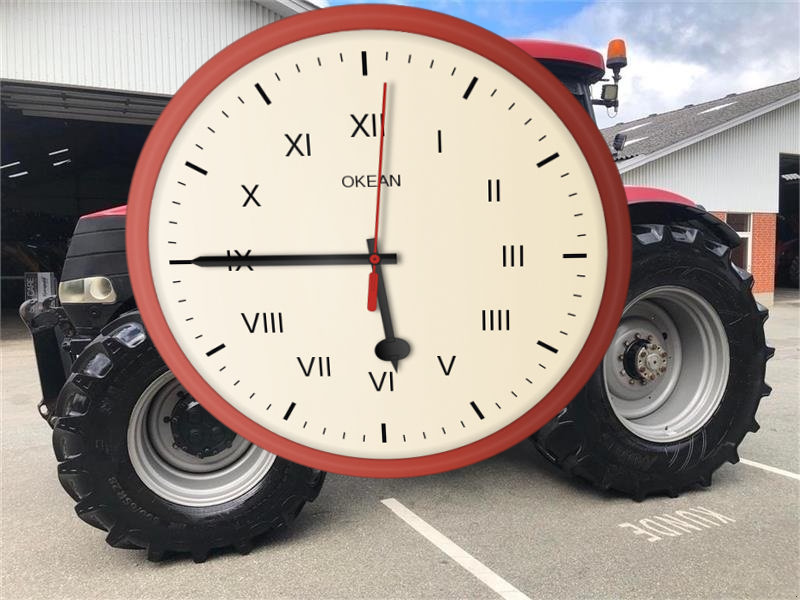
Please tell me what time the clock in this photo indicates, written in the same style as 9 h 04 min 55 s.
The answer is 5 h 45 min 01 s
